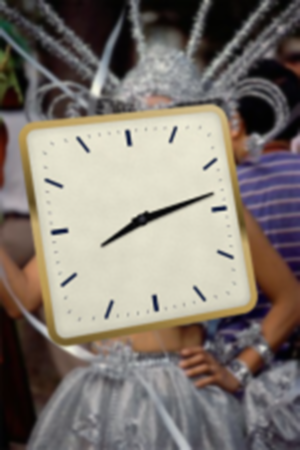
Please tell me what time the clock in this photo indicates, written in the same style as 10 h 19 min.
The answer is 8 h 13 min
